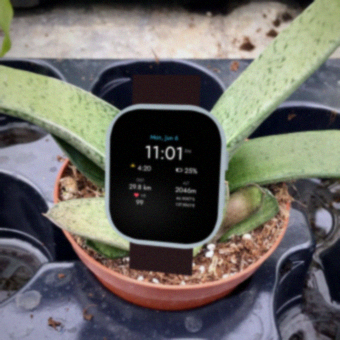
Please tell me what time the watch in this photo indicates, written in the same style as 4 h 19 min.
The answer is 11 h 01 min
